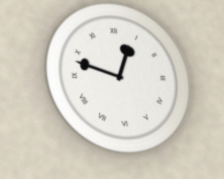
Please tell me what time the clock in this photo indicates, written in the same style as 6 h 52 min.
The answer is 12 h 48 min
